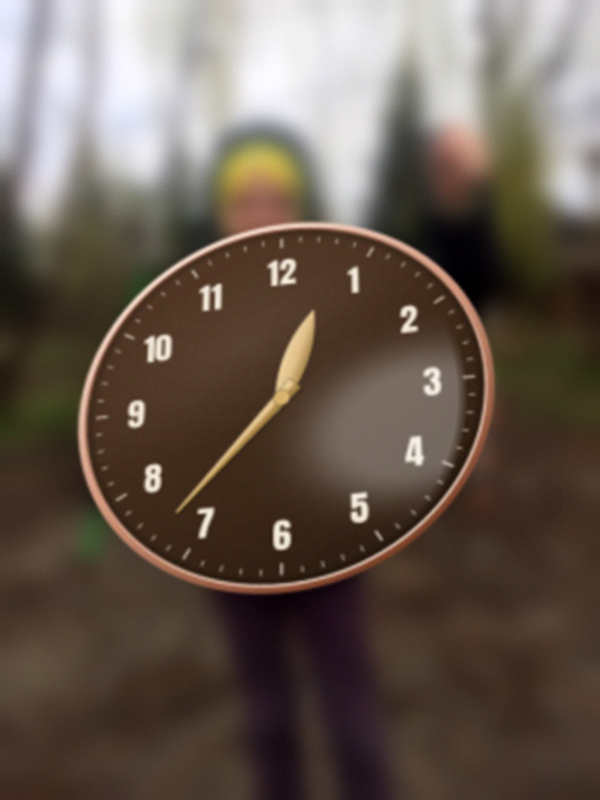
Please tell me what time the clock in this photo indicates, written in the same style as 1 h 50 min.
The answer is 12 h 37 min
